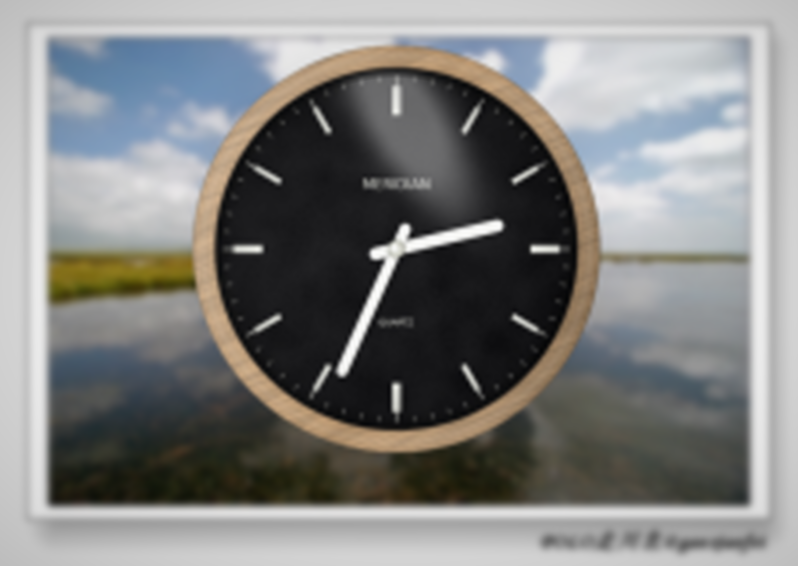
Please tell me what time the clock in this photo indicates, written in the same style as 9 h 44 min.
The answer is 2 h 34 min
